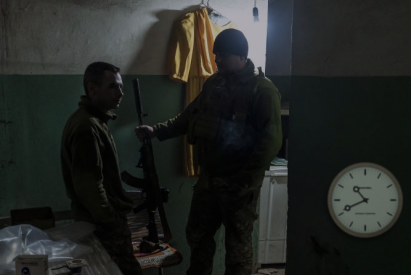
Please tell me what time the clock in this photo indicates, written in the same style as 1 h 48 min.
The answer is 10 h 41 min
